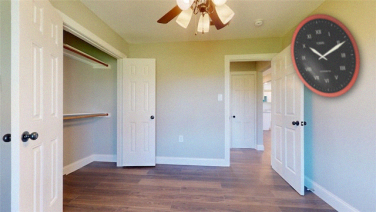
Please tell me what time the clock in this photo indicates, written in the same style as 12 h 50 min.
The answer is 10 h 11 min
